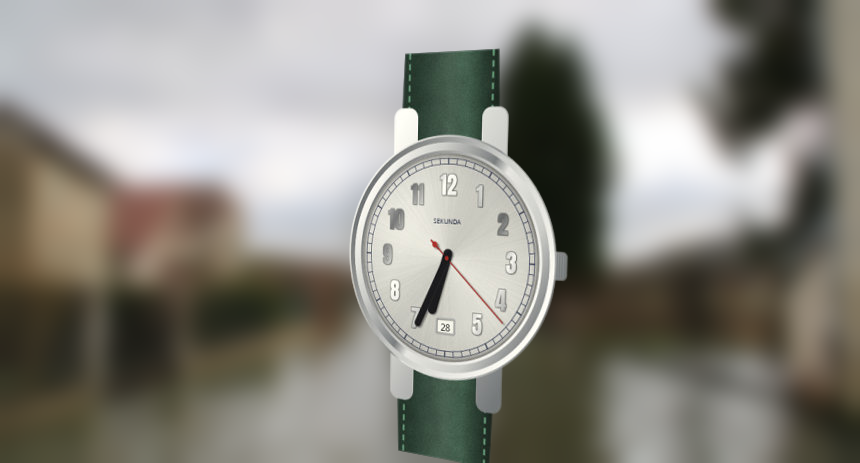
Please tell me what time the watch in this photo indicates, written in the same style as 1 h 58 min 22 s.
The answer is 6 h 34 min 22 s
